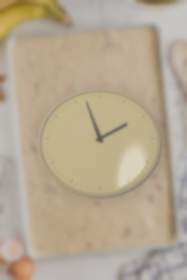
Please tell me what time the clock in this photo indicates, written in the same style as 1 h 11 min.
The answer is 1 h 57 min
